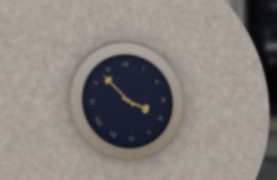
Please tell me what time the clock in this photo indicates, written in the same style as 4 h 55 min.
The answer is 3 h 53 min
